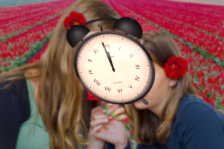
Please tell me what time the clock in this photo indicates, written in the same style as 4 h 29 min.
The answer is 11 h 59 min
